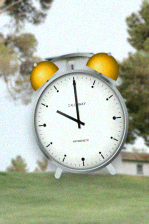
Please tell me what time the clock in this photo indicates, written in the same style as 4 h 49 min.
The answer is 10 h 00 min
